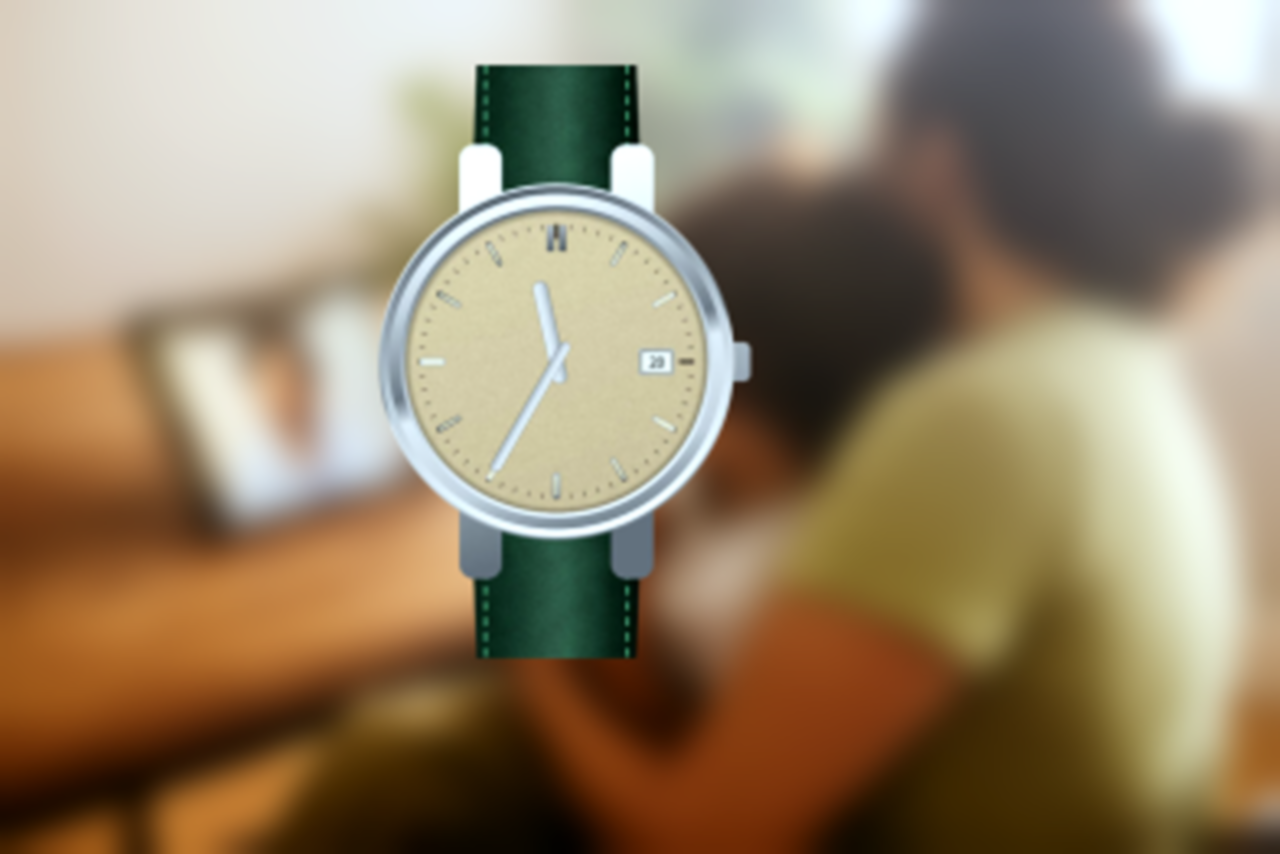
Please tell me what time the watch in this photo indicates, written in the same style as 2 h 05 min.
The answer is 11 h 35 min
